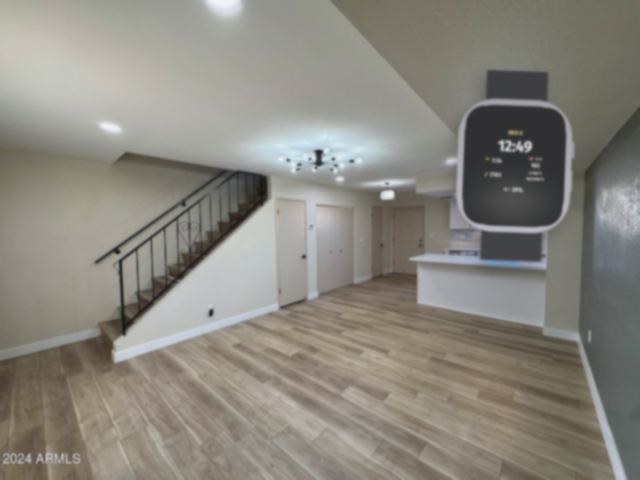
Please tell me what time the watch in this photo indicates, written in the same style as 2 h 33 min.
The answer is 12 h 49 min
